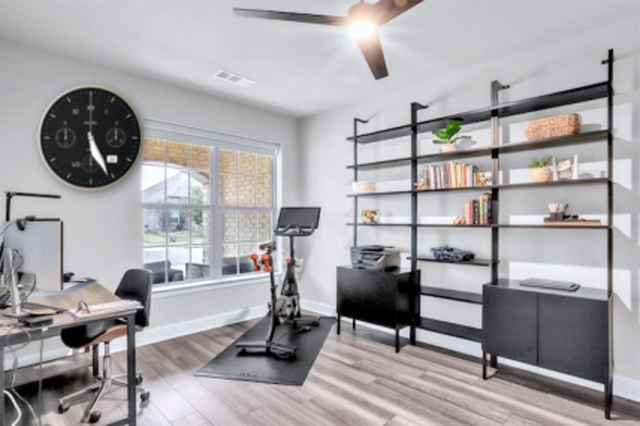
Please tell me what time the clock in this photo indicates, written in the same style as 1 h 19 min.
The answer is 5 h 26 min
